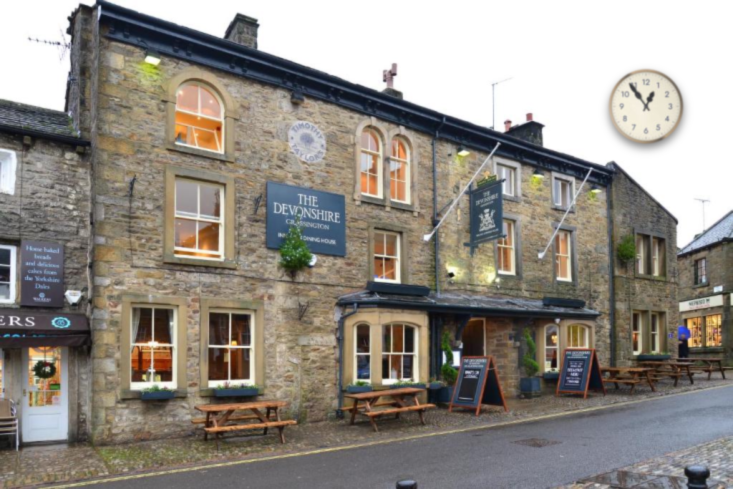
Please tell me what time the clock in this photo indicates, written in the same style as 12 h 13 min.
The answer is 12 h 54 min
